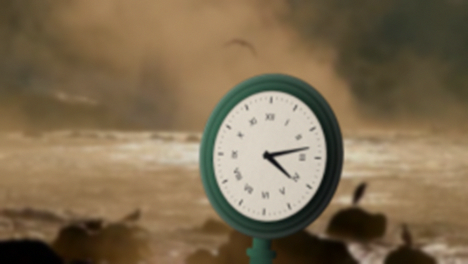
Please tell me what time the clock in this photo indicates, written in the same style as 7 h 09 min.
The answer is 4 h 13 min
